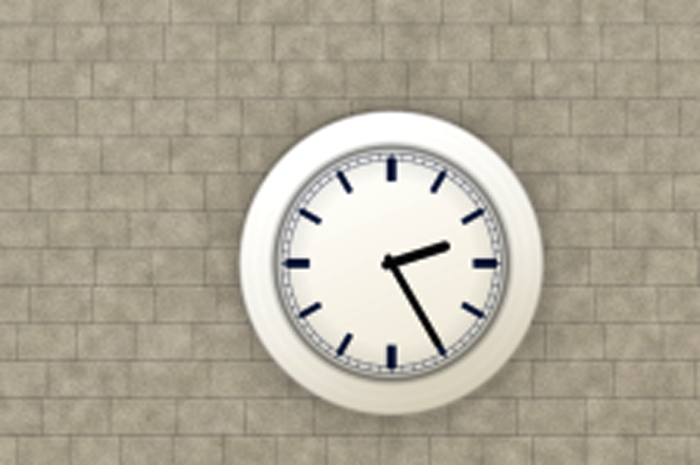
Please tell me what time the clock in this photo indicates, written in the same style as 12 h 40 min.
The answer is 2 h 25 min
